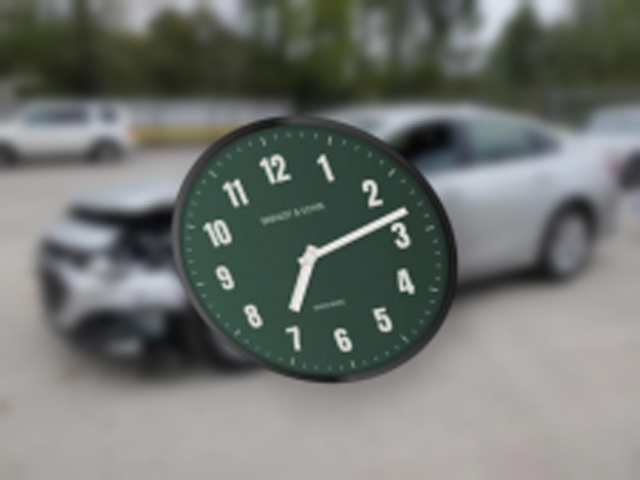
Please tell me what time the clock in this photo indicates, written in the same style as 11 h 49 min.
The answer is 7 h 13 min
